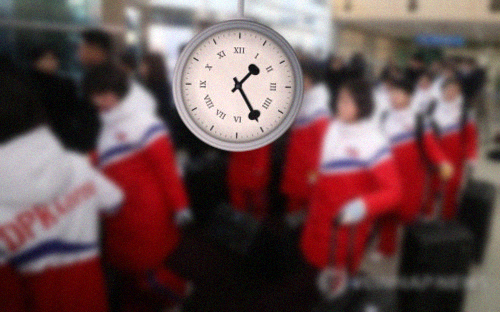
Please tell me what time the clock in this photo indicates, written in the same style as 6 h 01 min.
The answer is 1 h 25 min
